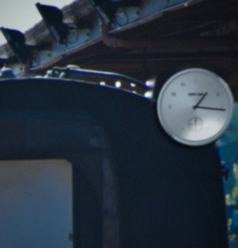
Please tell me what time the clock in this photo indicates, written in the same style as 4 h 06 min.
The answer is 1 h 16 min
